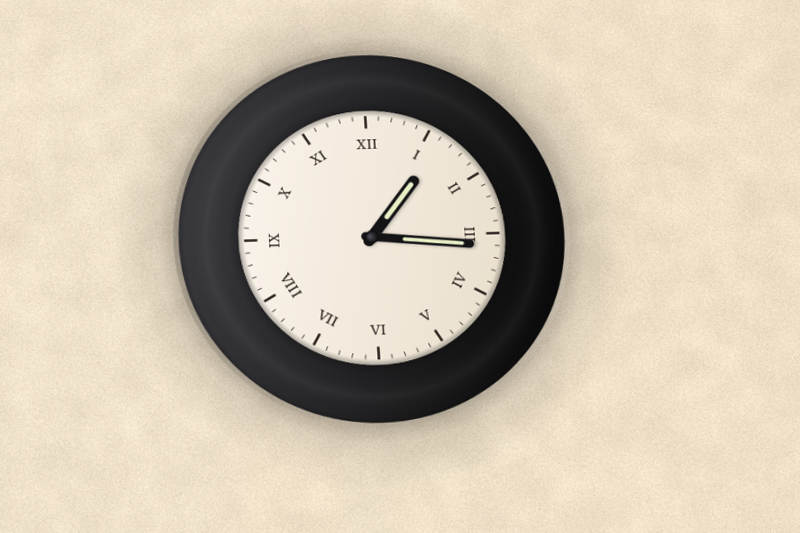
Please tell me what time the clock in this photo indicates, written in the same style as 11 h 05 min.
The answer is 1 h 16 min
